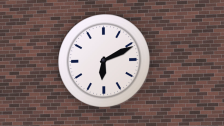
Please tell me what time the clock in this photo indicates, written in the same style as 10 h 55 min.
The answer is 6 h 11 min
